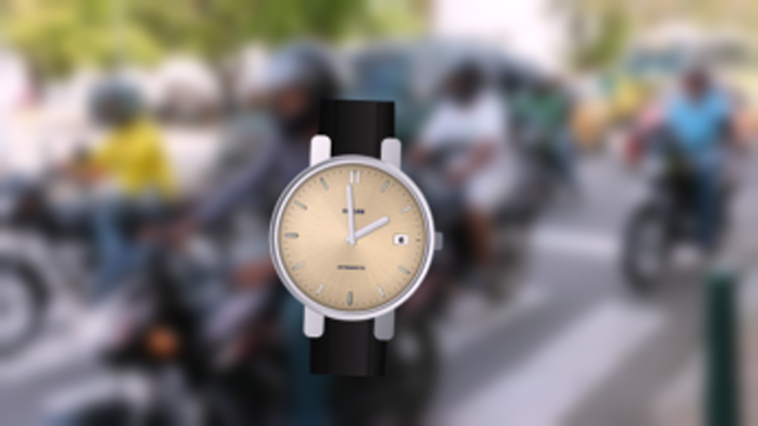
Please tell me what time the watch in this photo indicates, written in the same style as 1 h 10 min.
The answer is 1 h 59 min
